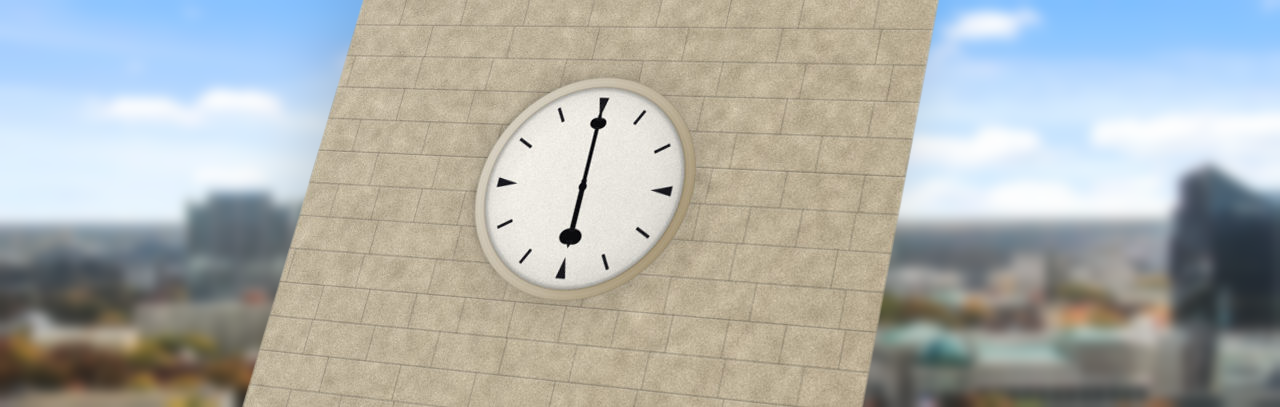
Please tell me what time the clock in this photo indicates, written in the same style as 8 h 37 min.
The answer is 6 h 00 min
